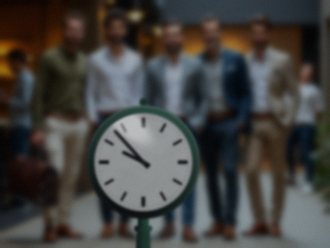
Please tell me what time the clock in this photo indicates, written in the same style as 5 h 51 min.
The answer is 9 h 53 min
